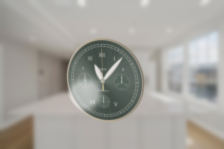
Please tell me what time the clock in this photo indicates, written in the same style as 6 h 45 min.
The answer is 11 h 07 min
